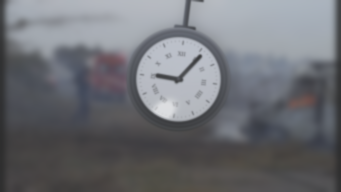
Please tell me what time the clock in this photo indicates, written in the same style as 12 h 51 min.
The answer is 9 h 06 min
